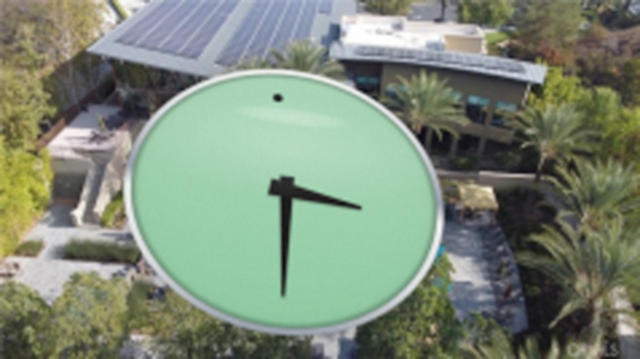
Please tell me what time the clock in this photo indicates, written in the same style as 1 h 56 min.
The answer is 3 h 31 min
